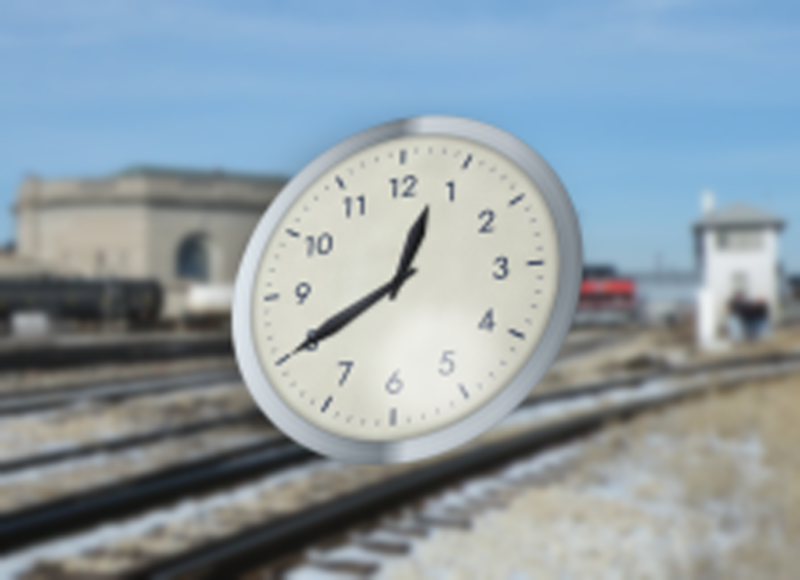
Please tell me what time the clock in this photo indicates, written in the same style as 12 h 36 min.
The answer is 12 h 40 min
